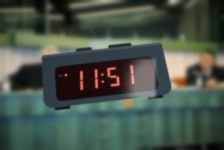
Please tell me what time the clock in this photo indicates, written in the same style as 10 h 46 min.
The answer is 11 h 51 min
